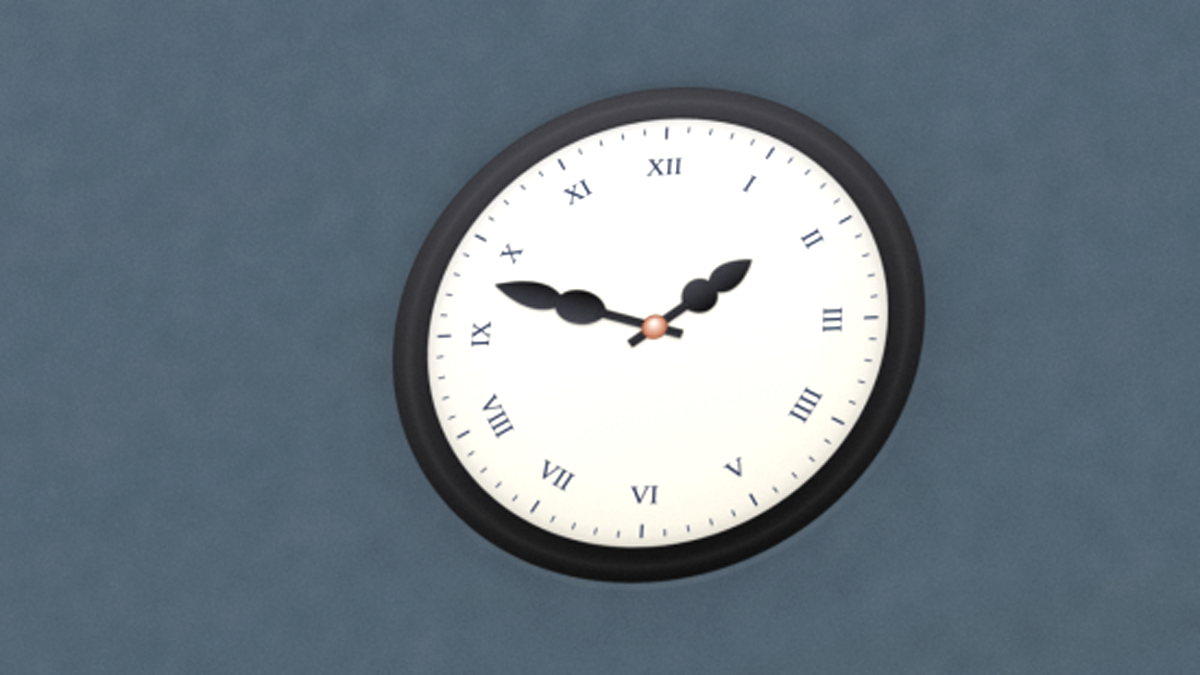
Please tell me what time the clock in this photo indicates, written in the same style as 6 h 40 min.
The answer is 1 h 48 min
